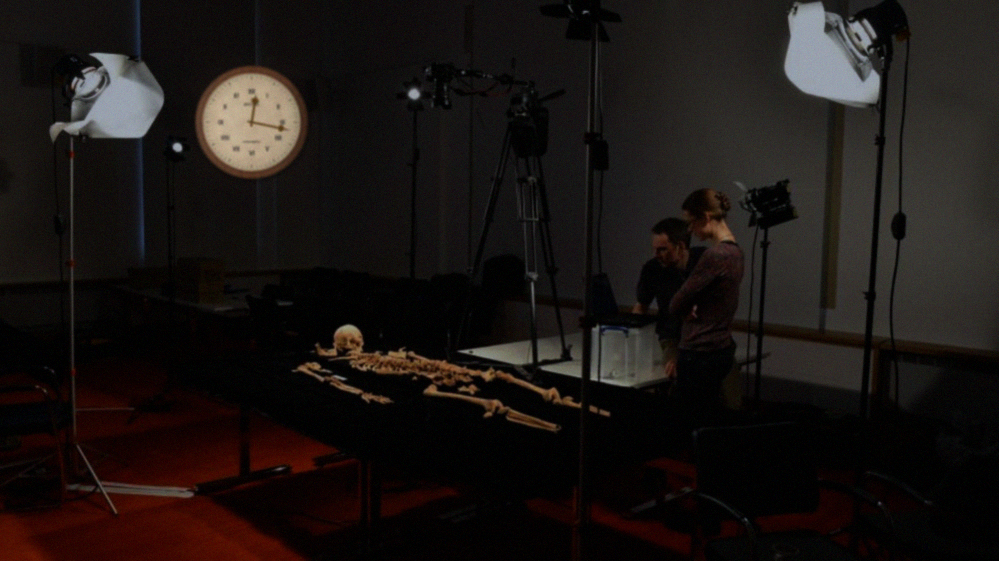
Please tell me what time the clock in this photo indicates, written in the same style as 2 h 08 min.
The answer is 12 h 17 min
